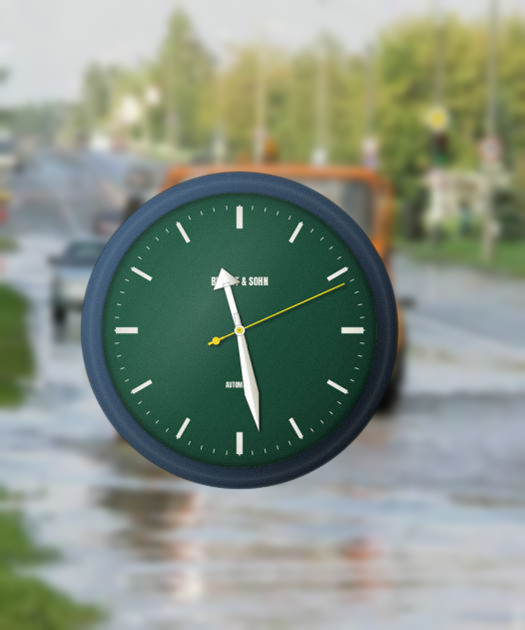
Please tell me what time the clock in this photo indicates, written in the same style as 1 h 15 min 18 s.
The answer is 11 h 28 min 11 s
